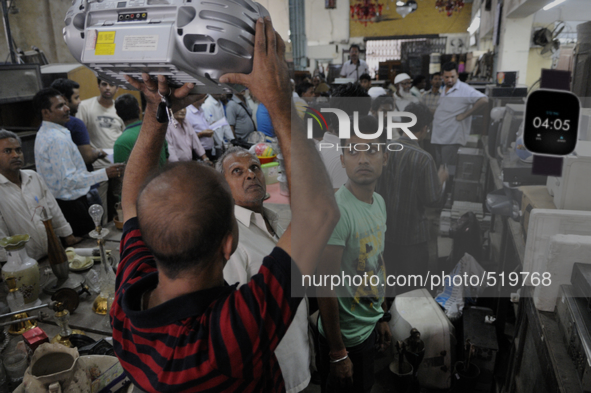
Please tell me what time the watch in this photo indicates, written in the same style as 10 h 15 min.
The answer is 4 h 05 min
